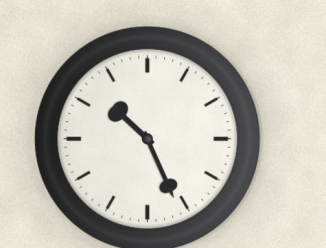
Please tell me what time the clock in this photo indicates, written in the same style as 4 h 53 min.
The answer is 10 h 26 min
